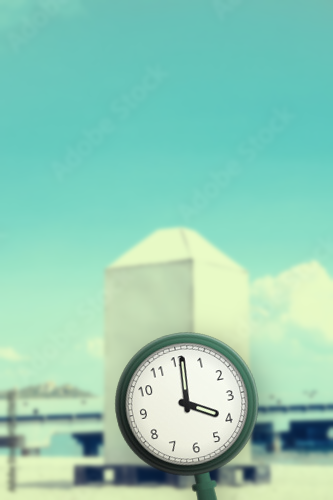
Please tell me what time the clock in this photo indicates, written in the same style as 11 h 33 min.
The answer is 4 h 01 min
